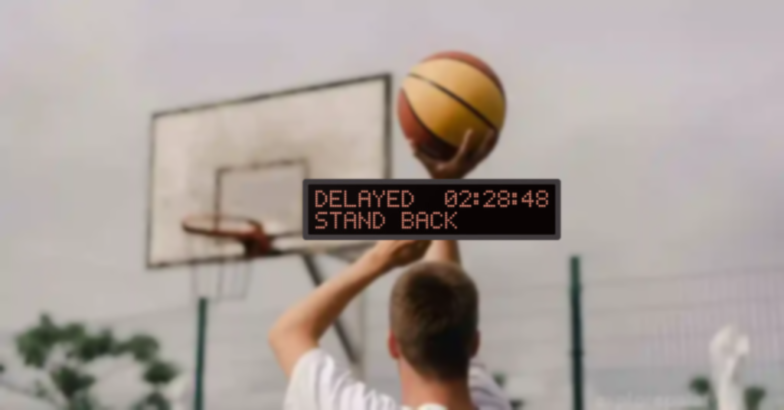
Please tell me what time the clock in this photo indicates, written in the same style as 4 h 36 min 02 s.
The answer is 2 h 28 min 48 s
